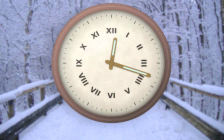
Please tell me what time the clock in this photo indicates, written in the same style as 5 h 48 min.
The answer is 12 h 18 min
